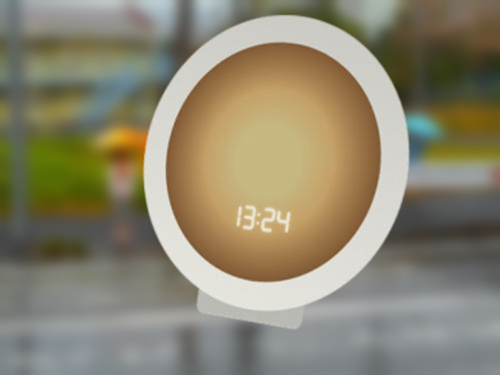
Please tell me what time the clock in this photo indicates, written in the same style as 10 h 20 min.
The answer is 13 h 24 min
